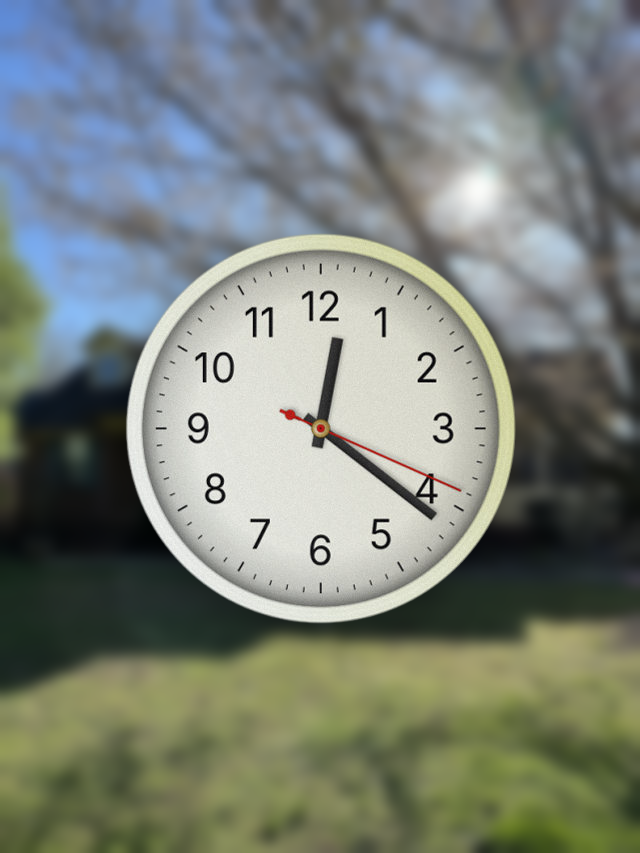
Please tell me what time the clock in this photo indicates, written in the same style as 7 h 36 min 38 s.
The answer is 12 h 21 min 19 s
